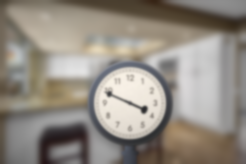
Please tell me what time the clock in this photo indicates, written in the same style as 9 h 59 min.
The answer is 3 h 49 min
